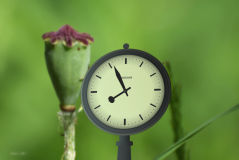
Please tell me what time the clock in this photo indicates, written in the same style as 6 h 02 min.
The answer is 7 h 56 min
